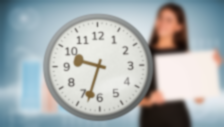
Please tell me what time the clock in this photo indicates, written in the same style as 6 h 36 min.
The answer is 9 h 33 min
